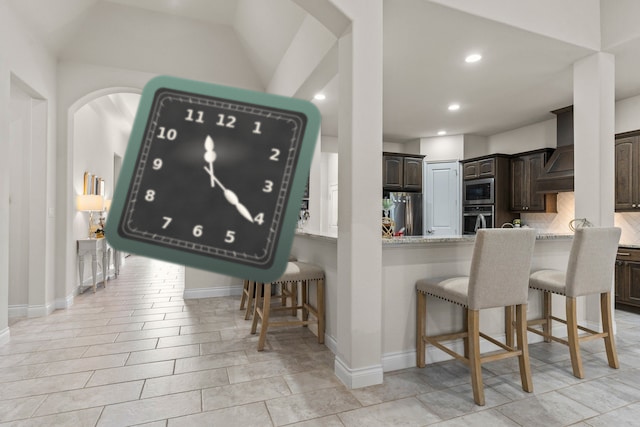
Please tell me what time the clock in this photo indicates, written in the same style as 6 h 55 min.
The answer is 11 h 21 min
